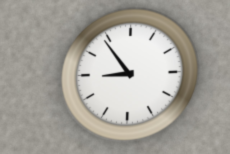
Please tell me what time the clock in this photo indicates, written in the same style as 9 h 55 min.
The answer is 8 h 54 min
